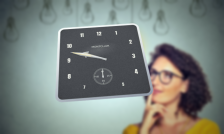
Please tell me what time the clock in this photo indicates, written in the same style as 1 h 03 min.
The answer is 9 h 48 min
